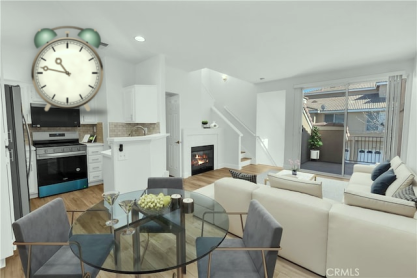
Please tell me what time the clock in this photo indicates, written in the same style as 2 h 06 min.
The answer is 10 h 47 min
